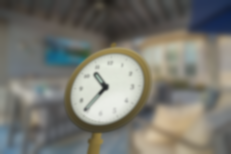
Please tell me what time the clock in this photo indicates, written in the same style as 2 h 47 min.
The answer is 10 h 36 min
